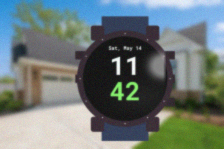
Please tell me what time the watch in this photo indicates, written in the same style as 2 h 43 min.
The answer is 11 h 42 min
